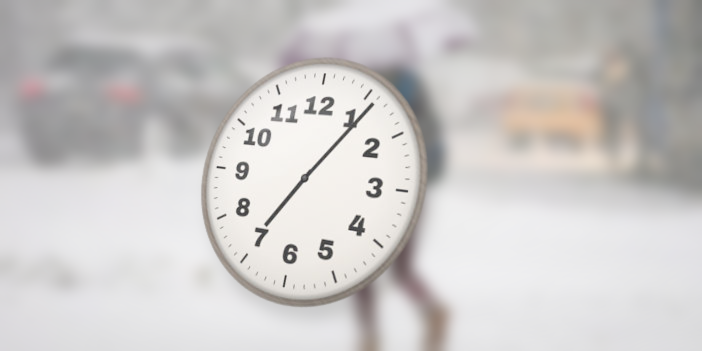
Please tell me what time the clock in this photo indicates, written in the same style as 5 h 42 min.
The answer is 7 h 06 min
